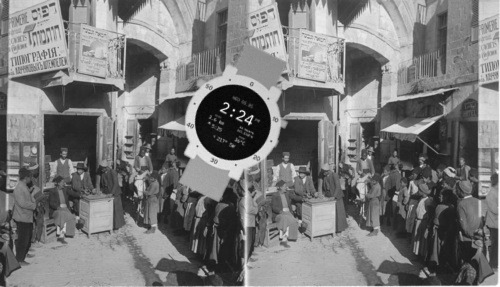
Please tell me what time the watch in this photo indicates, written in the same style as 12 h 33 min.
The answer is 2 h 24 min
